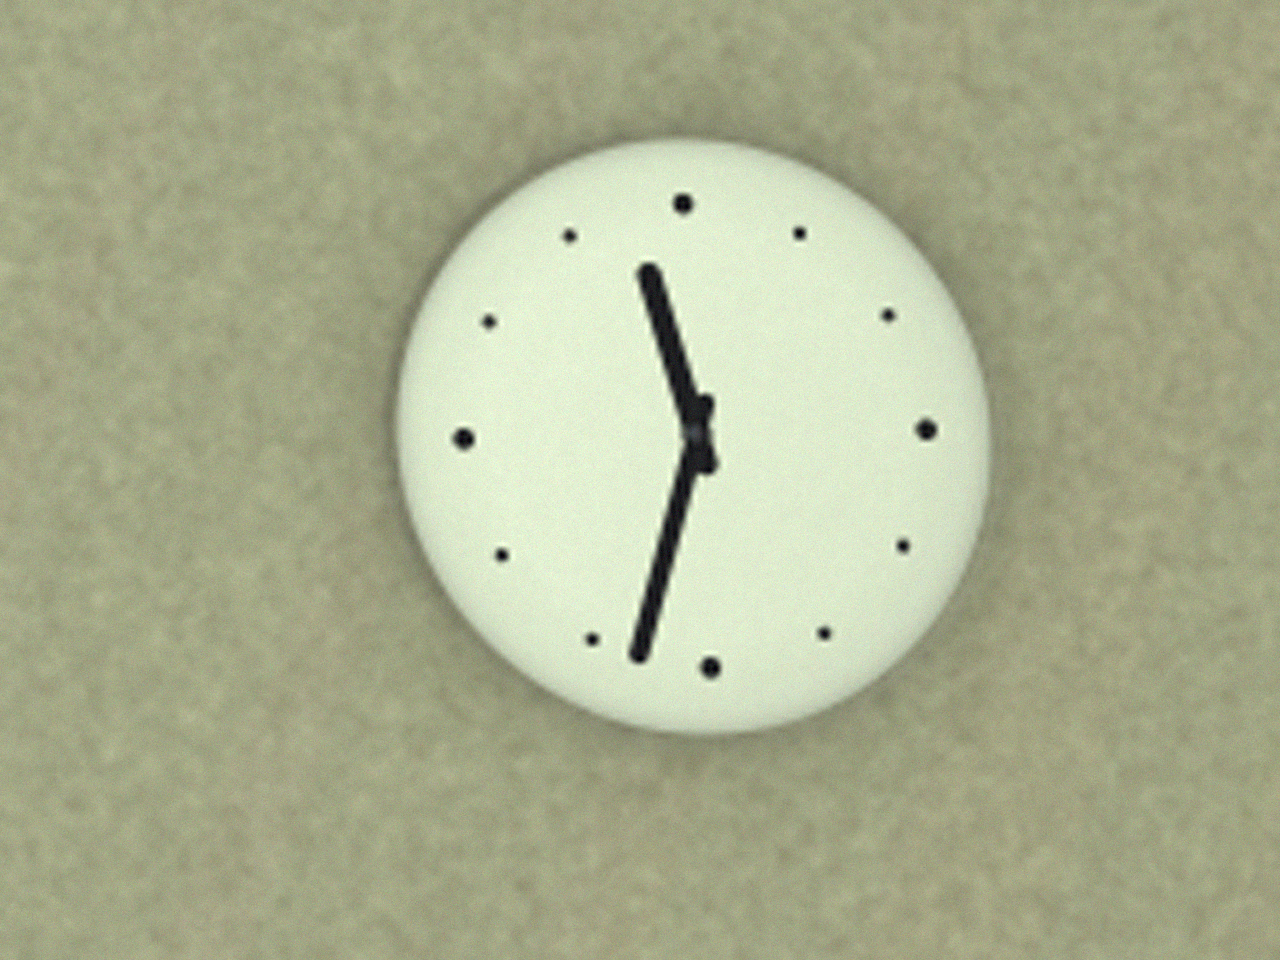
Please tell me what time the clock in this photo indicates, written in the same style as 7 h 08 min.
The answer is 11 h 33 min
